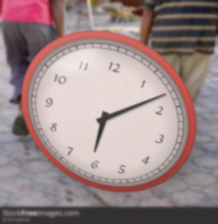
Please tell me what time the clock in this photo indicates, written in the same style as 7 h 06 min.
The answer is 6 h 08 min
